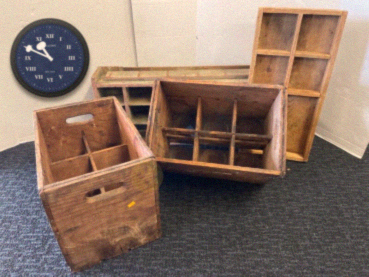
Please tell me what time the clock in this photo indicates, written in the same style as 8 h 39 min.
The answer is 10 h 49 min
